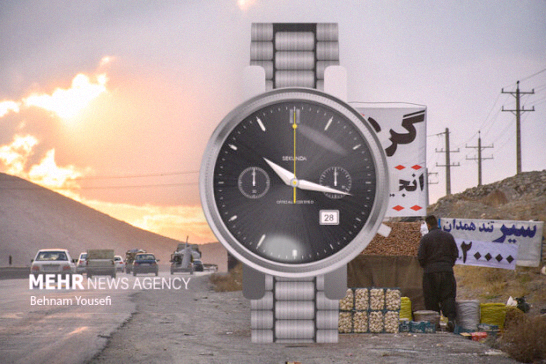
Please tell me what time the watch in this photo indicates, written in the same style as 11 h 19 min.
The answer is 10 h 17 min
